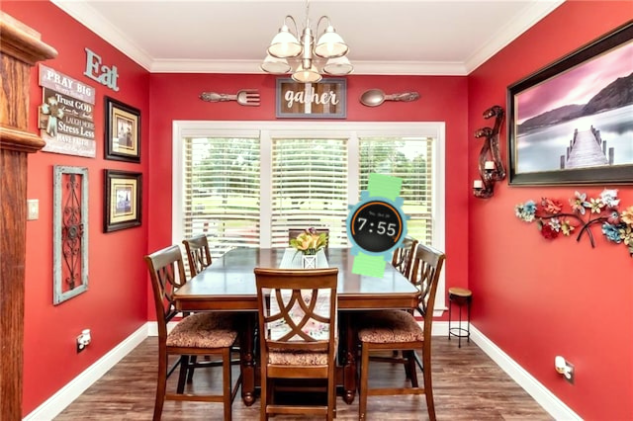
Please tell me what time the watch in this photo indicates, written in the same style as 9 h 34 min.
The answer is 7 h 55 min
